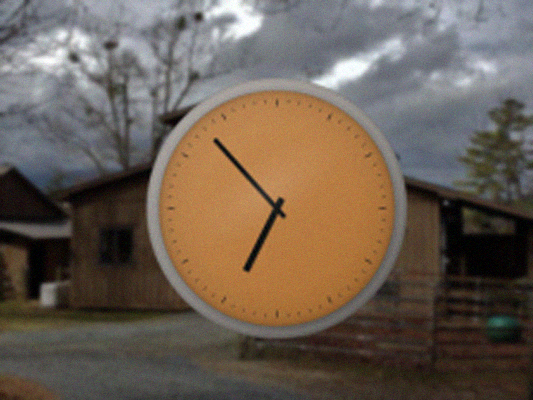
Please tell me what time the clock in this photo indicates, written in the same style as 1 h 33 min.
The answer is 6 h 53 min
